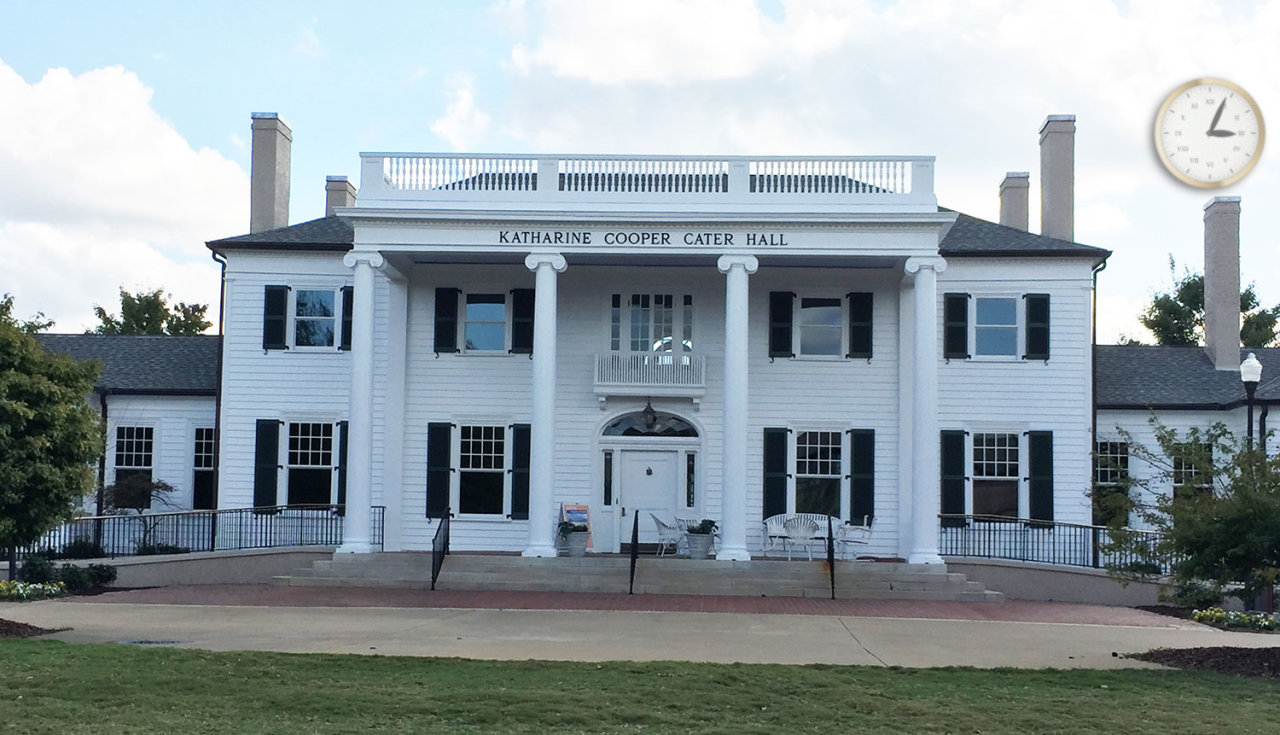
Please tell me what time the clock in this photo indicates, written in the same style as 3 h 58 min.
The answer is 3 h 04 min
